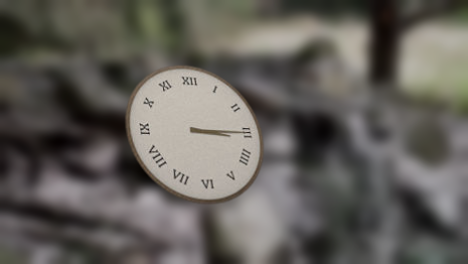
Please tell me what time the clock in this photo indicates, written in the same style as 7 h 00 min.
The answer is 3 h 15 min
